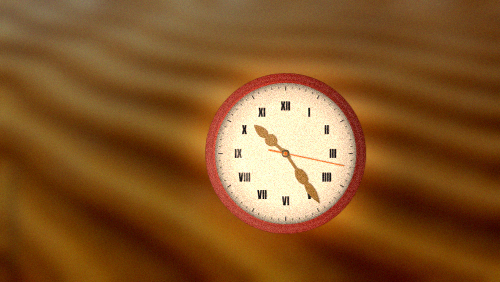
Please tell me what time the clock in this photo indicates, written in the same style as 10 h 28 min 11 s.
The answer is 10 h 24 min 17 s
